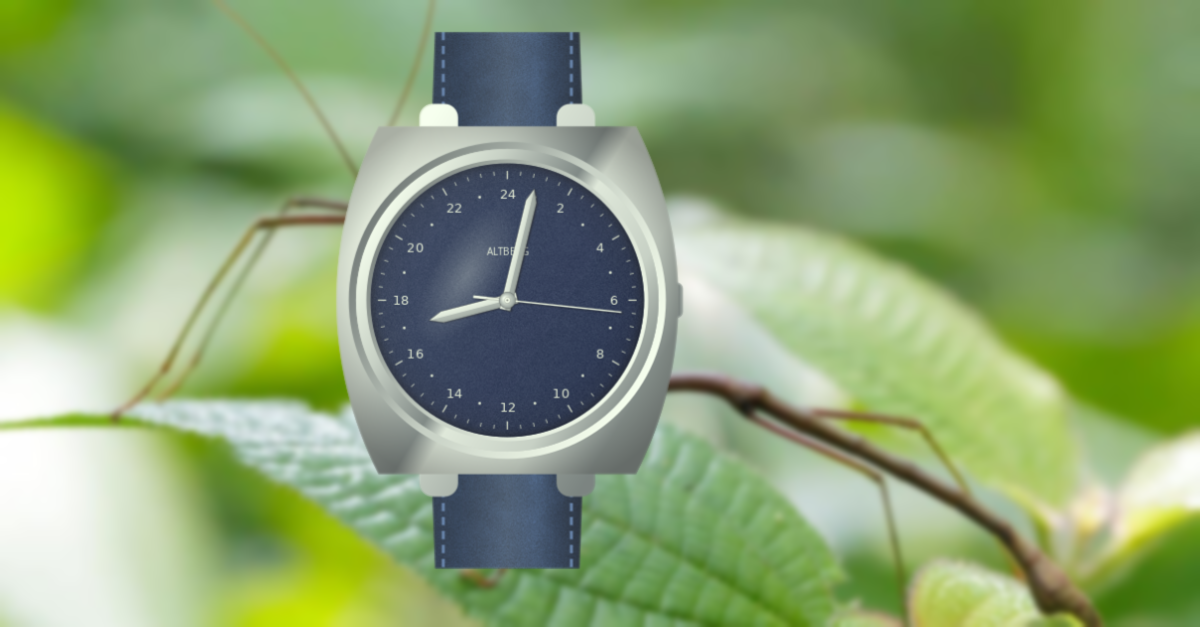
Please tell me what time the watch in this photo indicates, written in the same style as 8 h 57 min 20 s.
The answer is 17 h 02 min 16 s
